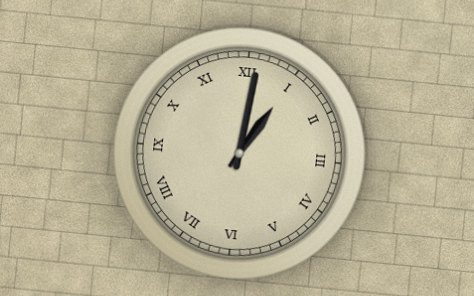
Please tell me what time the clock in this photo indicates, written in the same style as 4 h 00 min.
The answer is 1 h 01 min
